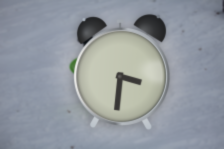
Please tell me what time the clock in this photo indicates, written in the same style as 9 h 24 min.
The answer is 3 h 31 min
